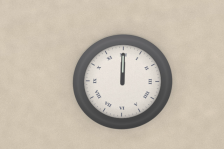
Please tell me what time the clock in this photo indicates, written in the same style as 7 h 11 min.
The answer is 12 h 00 min
